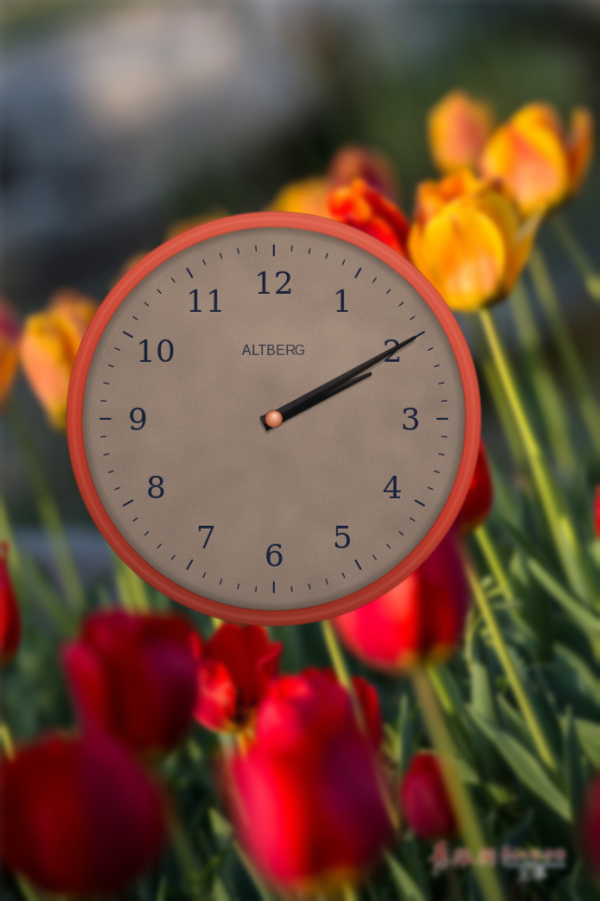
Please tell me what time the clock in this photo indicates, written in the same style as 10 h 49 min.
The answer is 2 h 10 min
